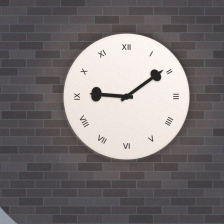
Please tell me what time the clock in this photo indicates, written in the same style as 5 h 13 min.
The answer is 9 h 09 min
